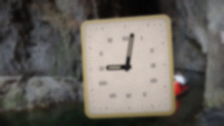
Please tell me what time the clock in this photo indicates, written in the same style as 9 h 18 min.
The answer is 9 h 02 min
